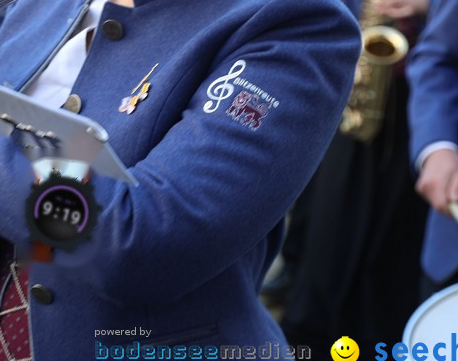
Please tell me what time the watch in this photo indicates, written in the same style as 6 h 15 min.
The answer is 9 h 19 min
